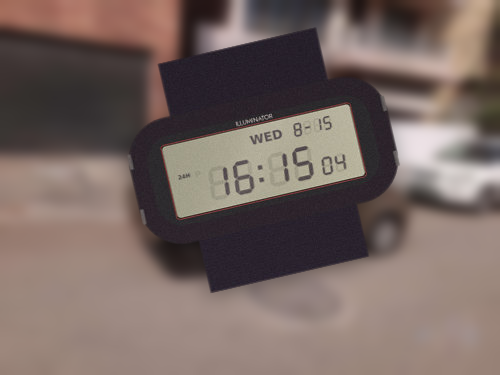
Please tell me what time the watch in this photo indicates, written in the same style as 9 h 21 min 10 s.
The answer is 16 h 15 min 04 s
